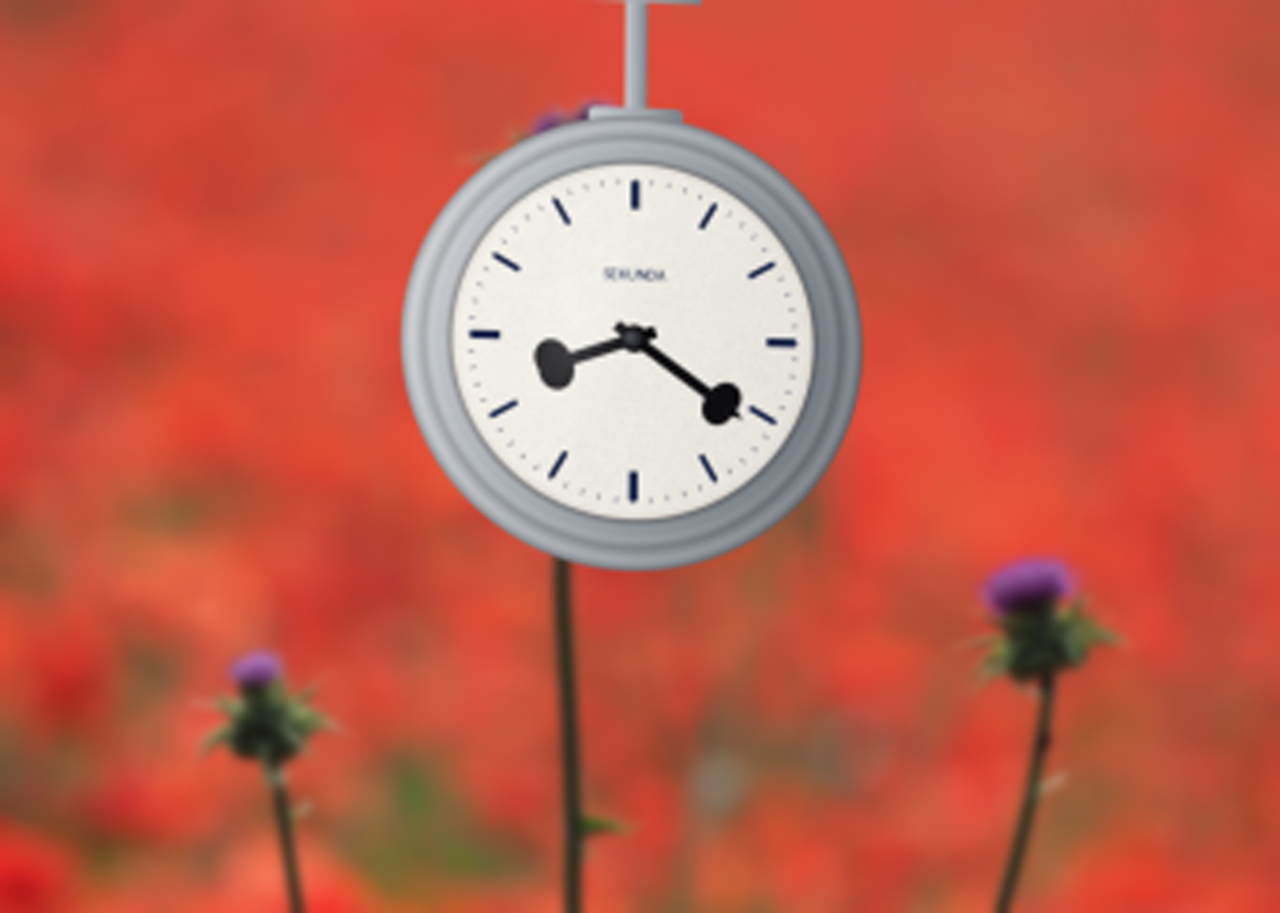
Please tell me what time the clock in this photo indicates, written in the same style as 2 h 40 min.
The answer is 8 h 21 min
